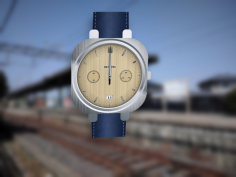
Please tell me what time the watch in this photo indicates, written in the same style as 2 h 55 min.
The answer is 12 h 00 min
